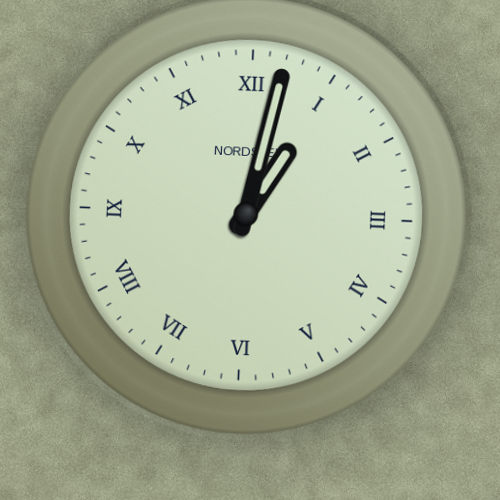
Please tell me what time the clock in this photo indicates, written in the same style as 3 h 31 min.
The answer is 1 h 02 min
